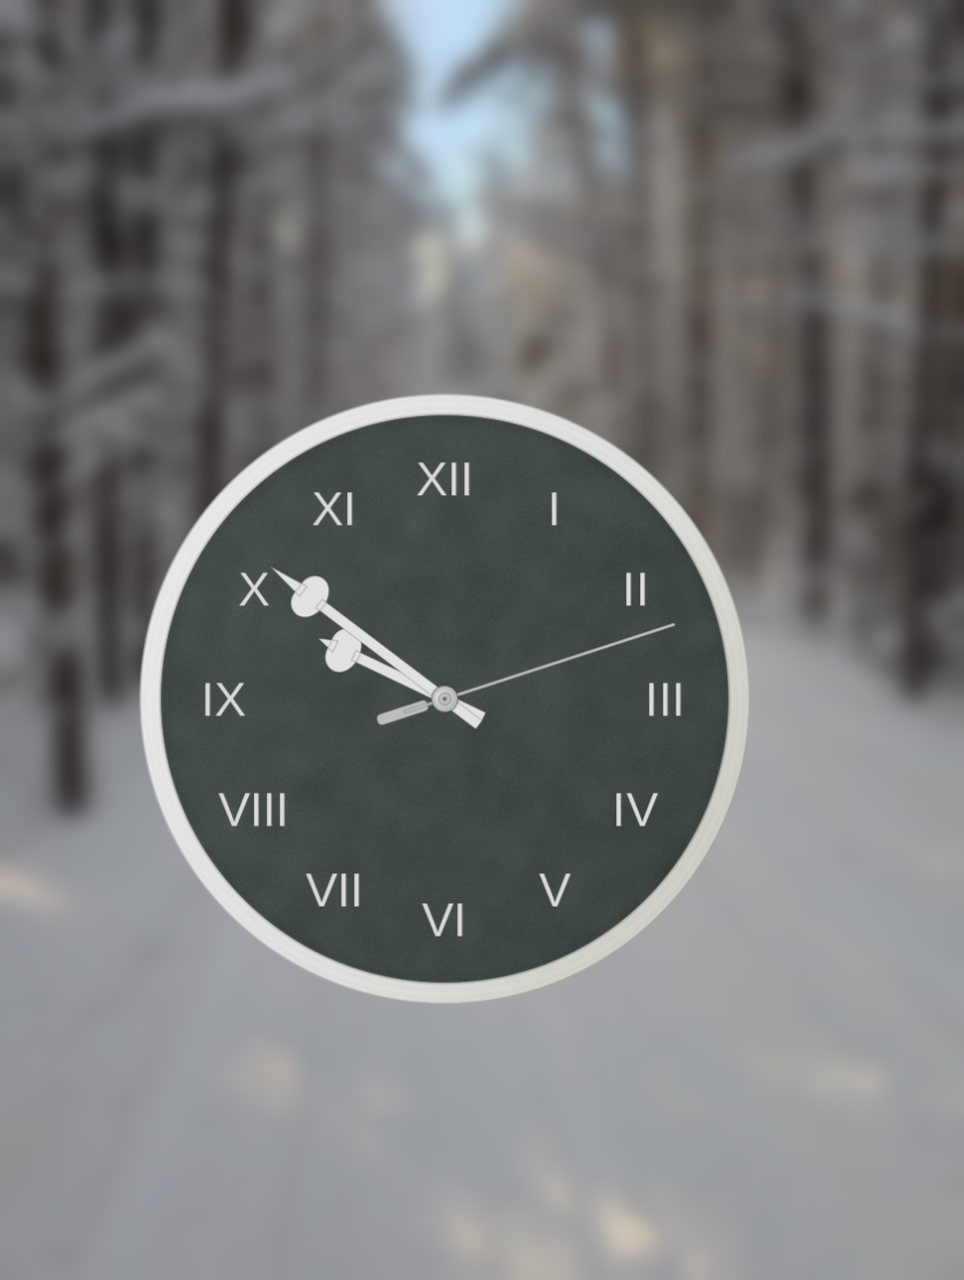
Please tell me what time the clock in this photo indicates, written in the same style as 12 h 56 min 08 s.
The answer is 9 h 51 min 12 s
